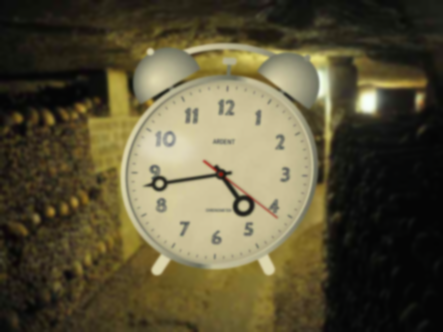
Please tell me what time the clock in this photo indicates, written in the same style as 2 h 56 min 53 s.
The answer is 4 h 43 min 21 s
